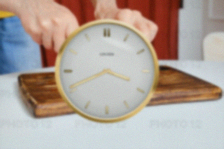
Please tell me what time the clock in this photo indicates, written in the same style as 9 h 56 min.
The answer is 3 h 41 min
